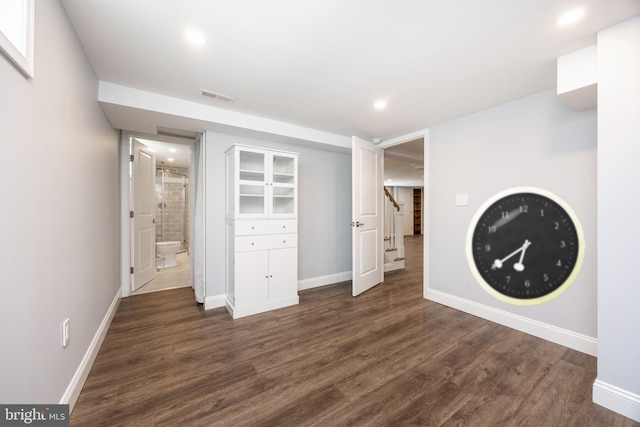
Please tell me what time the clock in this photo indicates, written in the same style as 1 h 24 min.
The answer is 6 h 40 min
